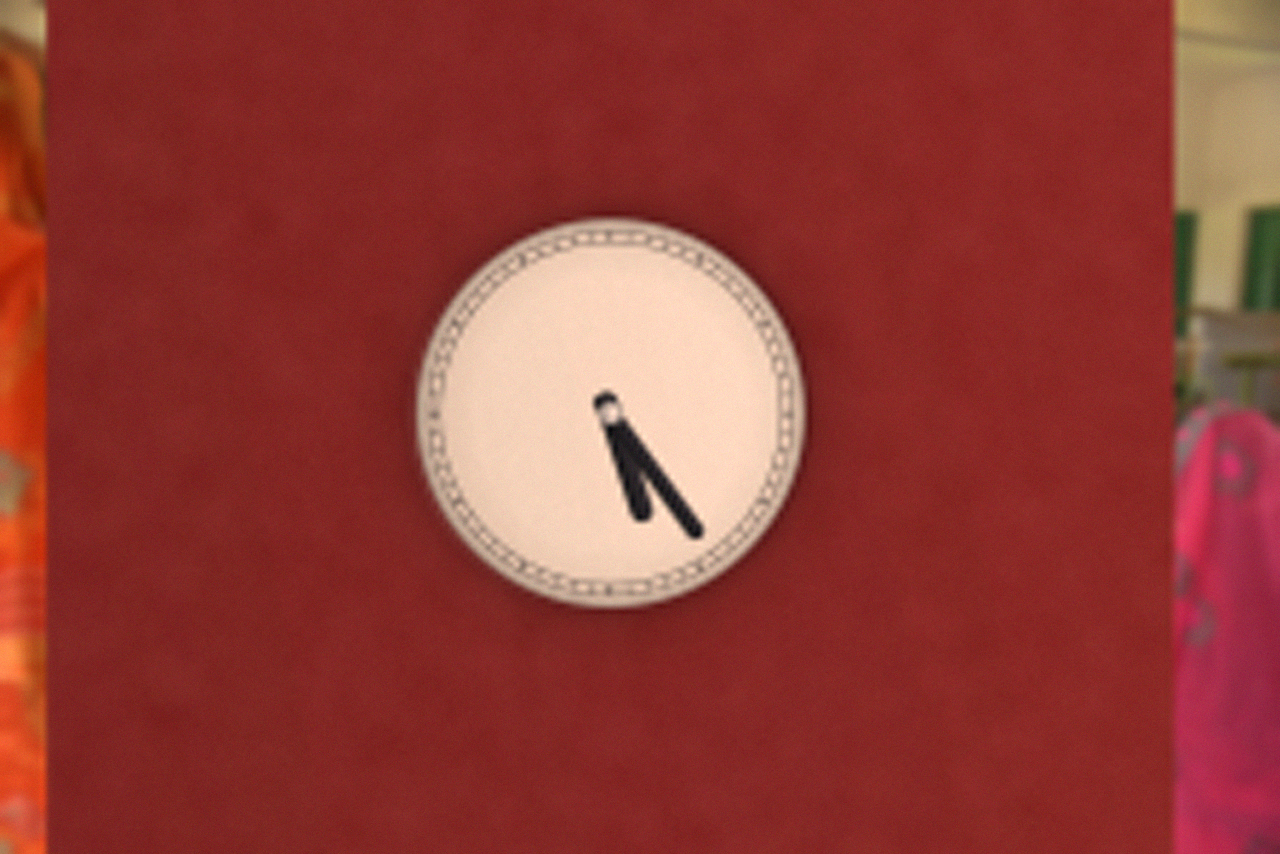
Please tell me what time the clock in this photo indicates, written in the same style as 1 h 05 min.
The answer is 5 h 24 min
